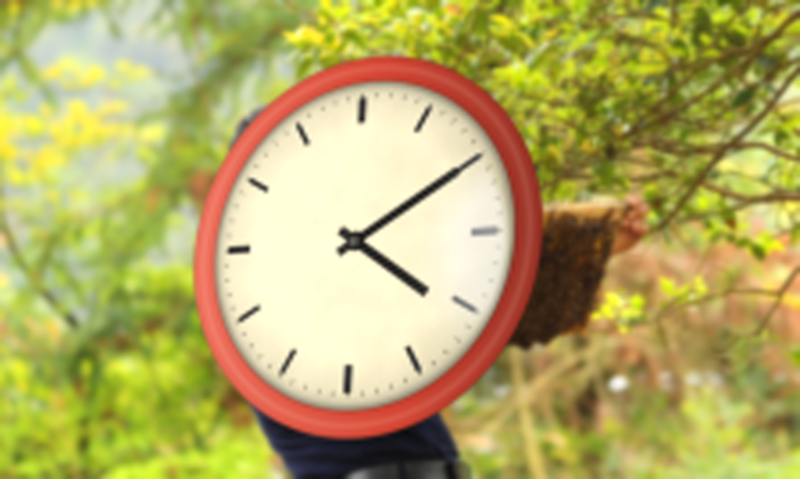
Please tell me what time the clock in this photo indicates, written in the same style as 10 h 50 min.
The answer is 4 h 10 min
